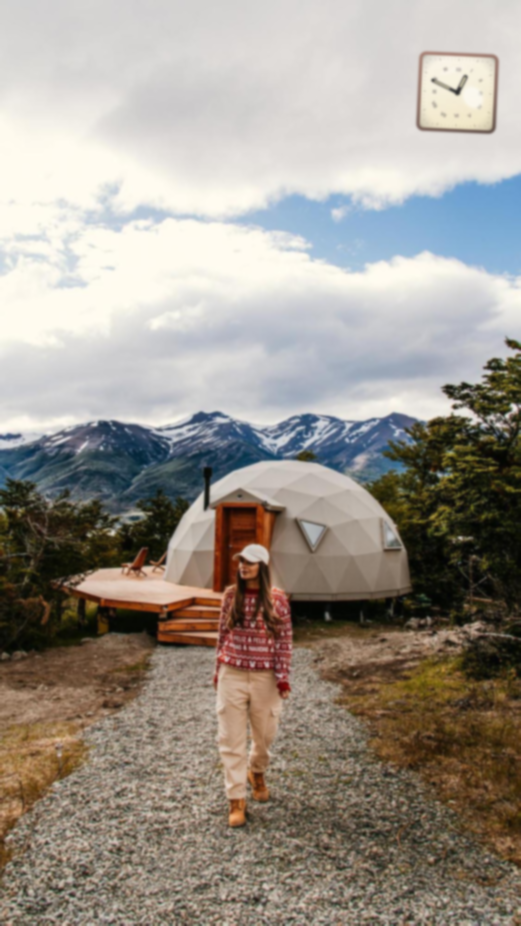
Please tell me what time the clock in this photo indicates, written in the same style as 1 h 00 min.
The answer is 12 h 49 min
